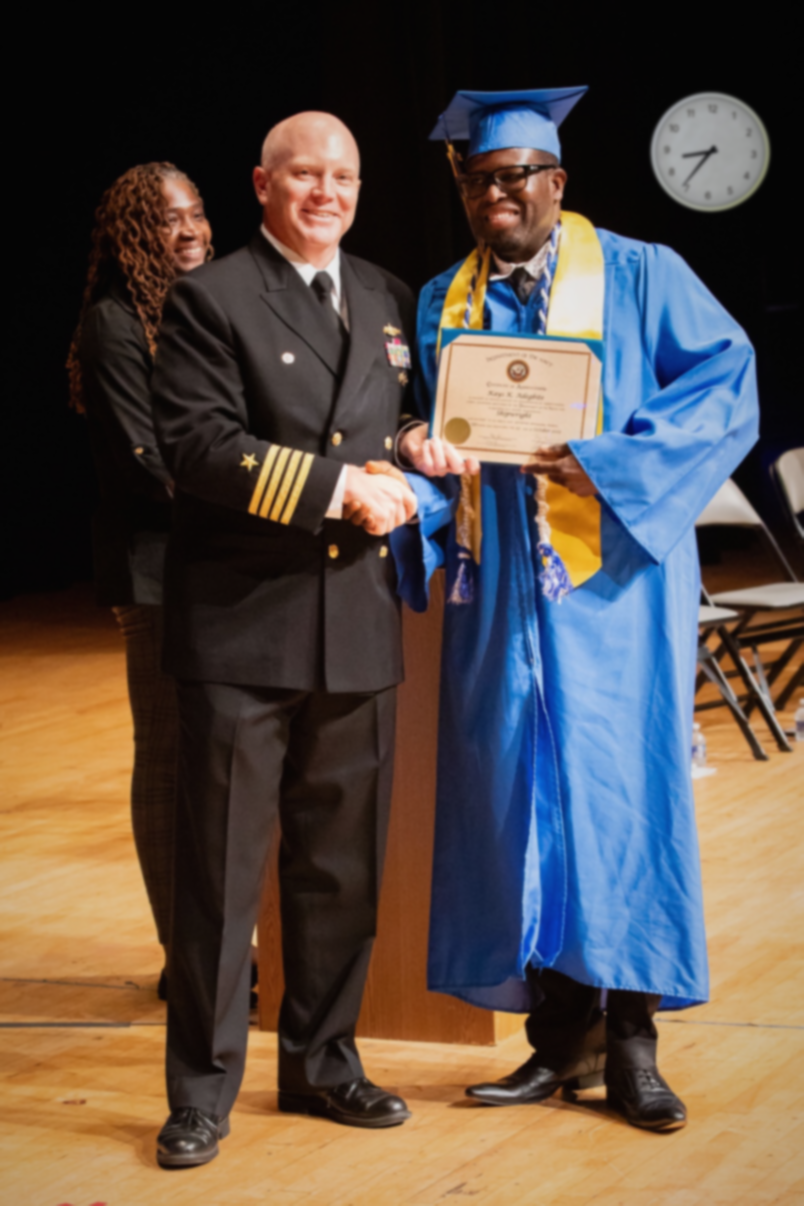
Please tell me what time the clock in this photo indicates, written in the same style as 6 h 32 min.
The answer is 8 h 36 min
